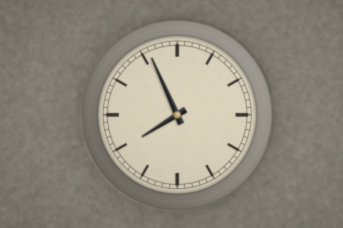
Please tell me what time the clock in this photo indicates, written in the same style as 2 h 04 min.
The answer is 7 h 56 min
